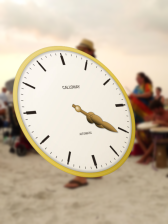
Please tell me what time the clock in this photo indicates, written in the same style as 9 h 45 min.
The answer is 4 h 21 min
